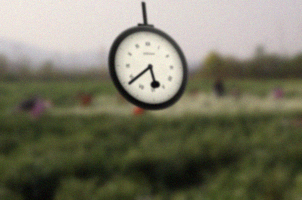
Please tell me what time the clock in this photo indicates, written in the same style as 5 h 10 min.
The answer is 5 h 39 min
